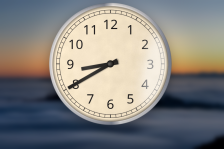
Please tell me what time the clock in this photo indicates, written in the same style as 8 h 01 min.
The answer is 8 h 40 min
